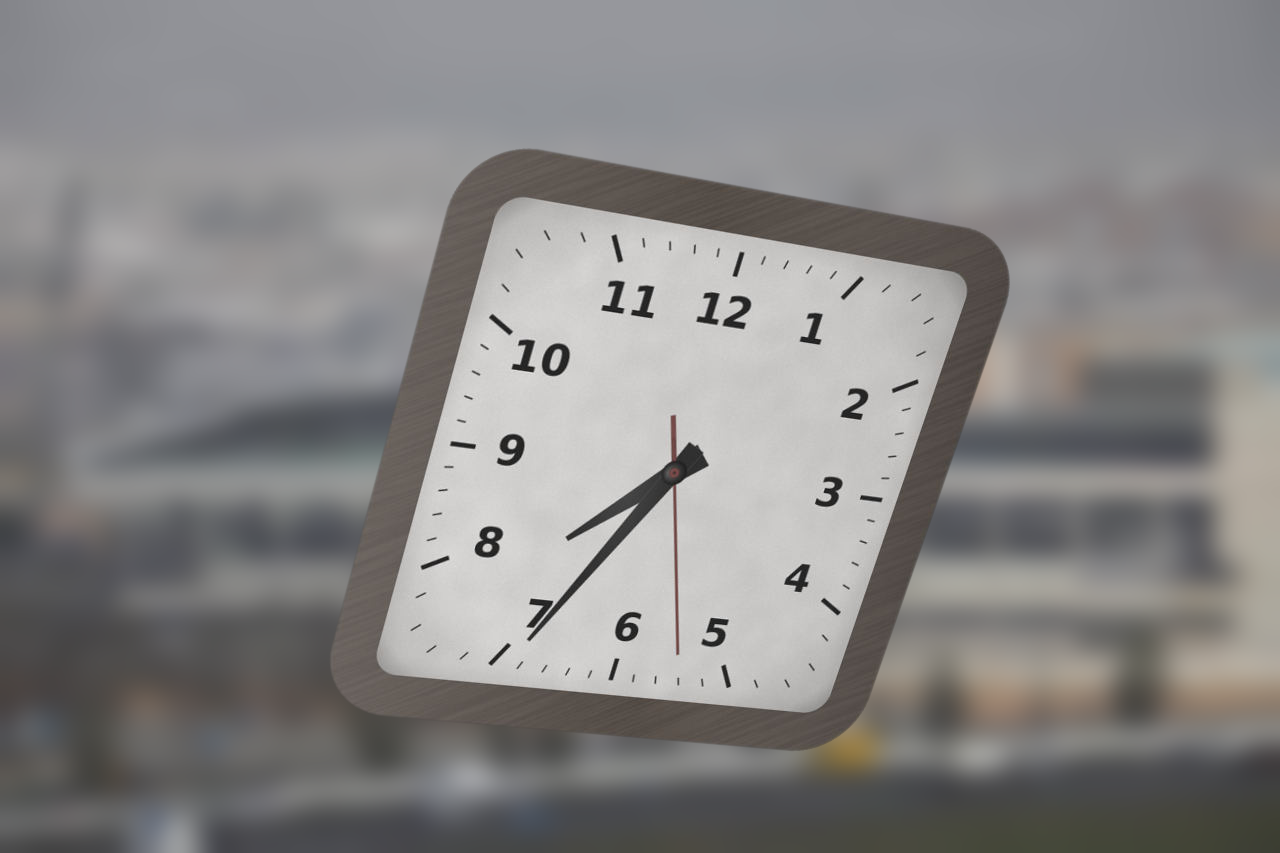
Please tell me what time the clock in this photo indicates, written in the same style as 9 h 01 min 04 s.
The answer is 7 h 34 min 27 s
